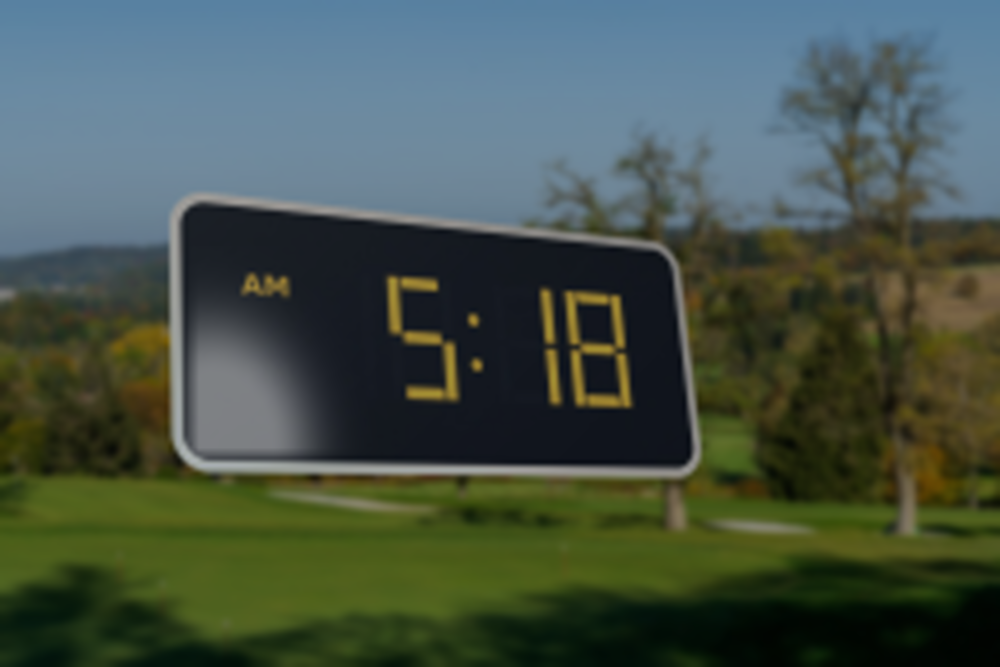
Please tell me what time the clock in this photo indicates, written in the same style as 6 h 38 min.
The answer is 5 h 18 min
